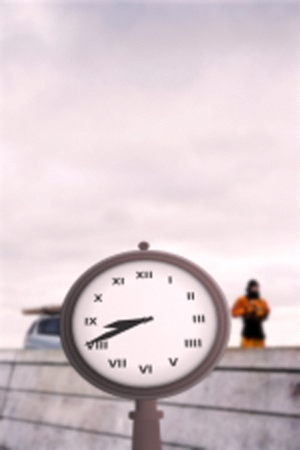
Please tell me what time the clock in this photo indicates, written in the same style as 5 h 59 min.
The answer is 8 h 41 min
